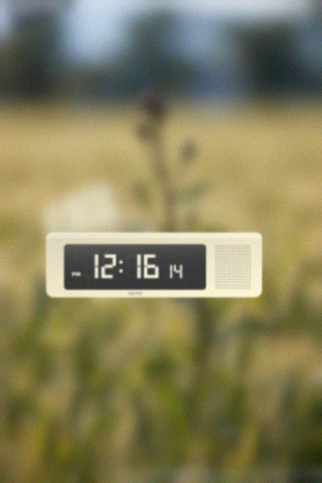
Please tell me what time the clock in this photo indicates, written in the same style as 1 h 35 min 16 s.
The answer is 12 h 16 min 14 s
